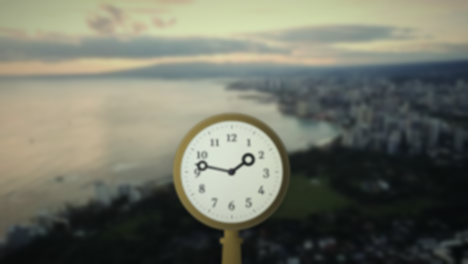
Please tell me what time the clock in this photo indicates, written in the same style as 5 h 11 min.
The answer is 1 h 47 min
